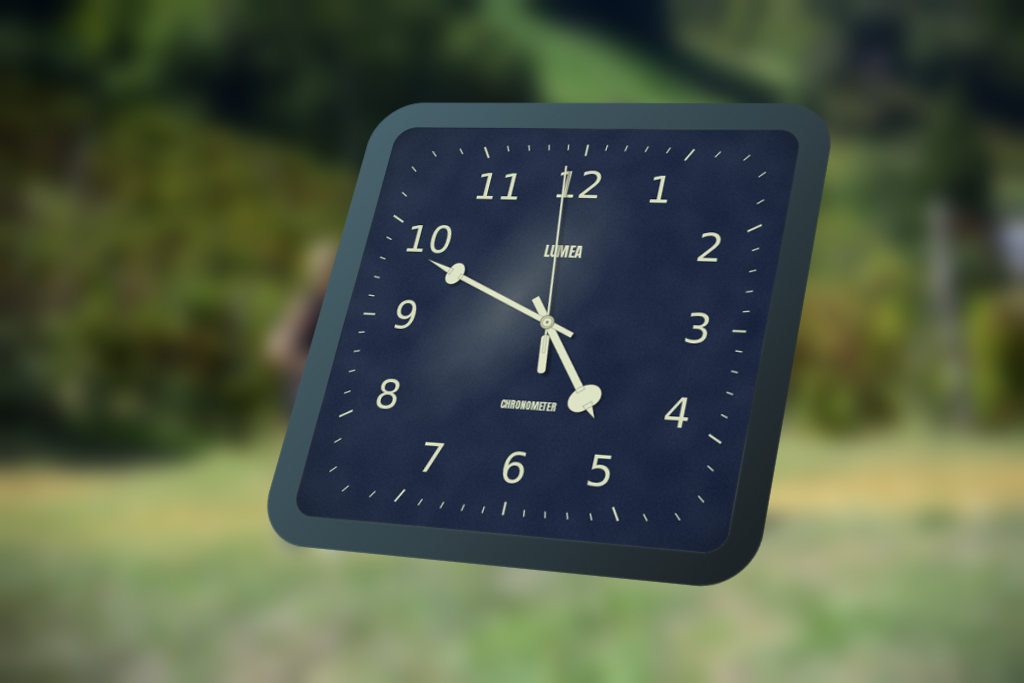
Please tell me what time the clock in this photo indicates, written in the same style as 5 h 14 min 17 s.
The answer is 4 h 48 min 59 s
